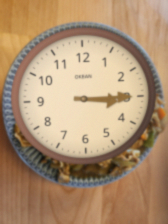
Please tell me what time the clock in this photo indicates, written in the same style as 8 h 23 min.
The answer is 3 h 15 min
